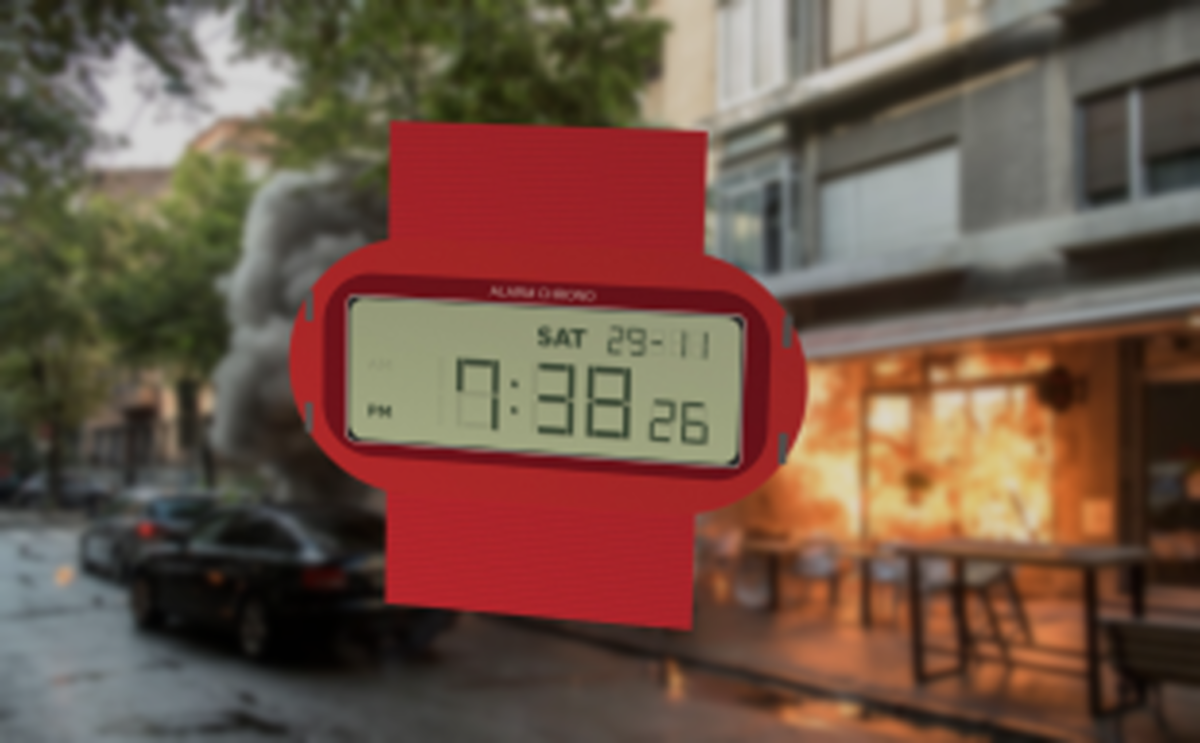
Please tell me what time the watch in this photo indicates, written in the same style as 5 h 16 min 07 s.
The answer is 7 h 38 min 26 s
